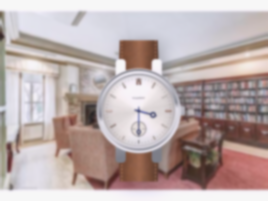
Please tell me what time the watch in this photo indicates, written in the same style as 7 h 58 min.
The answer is 3 h 30 min
